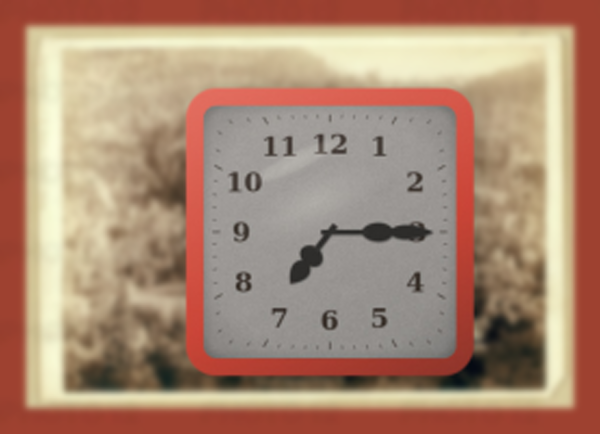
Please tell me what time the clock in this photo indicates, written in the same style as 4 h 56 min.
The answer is 7 h 15 min
